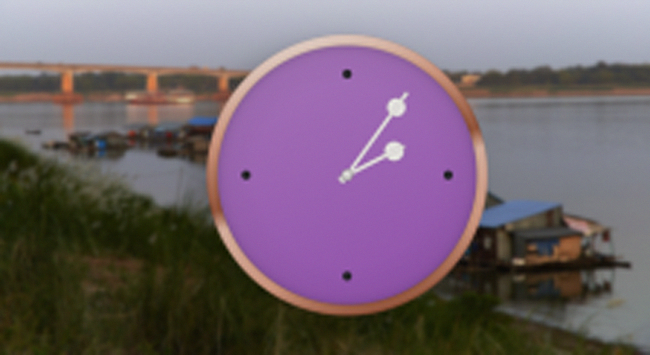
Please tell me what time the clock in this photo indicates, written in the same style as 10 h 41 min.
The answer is 2 h 06 min
